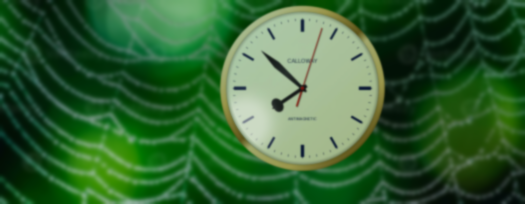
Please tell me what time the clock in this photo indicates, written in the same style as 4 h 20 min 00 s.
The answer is 7 h 52 min 03 s
